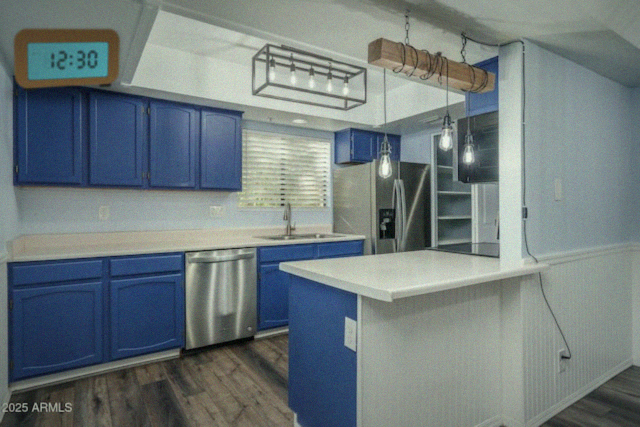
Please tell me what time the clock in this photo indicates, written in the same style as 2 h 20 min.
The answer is 12 h 30 min
